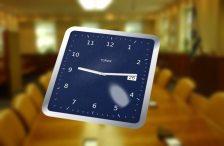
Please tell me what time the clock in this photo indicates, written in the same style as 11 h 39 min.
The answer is 9 h 14 min
